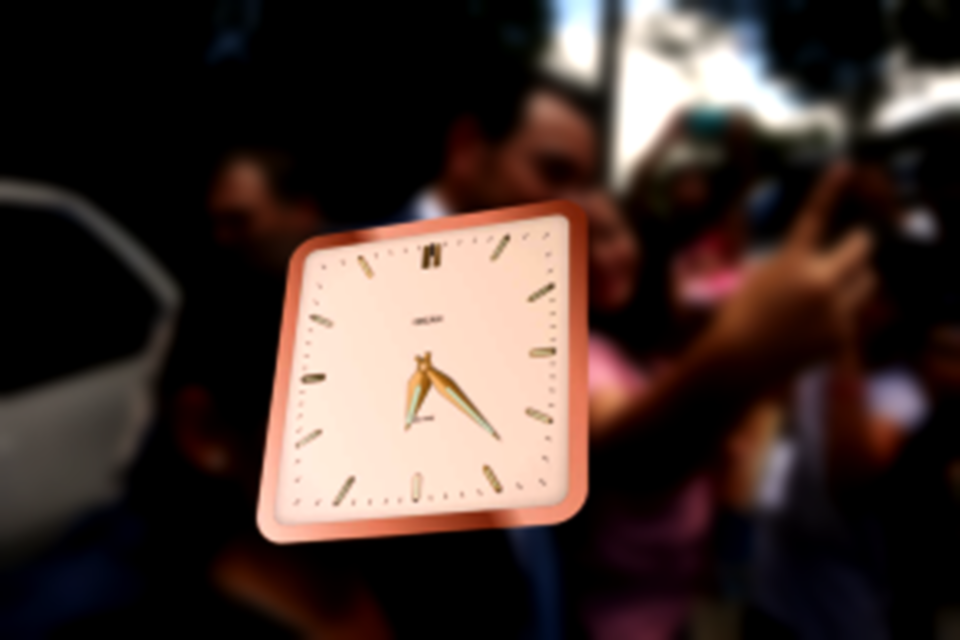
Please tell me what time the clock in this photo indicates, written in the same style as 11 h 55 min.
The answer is 6 h 23 min
